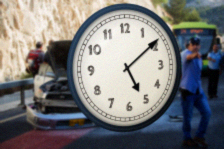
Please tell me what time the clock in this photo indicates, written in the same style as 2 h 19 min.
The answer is 5 h 09 min
